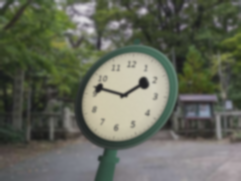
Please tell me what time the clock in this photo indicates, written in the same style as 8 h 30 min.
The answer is 1 h 47 min
